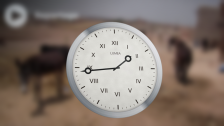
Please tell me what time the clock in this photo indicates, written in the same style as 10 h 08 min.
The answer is 1 h 44 min
